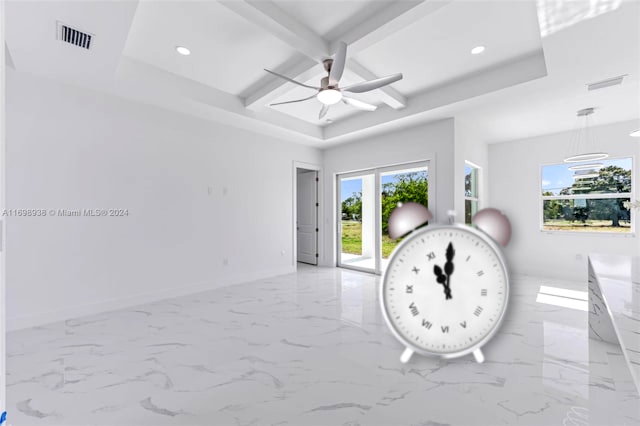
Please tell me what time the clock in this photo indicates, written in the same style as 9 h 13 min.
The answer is 11 h 00 min
